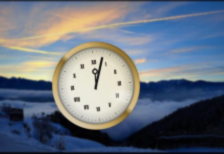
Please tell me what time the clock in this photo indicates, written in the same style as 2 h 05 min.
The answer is 12 h 03 min
